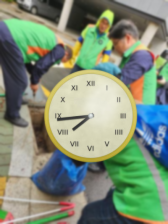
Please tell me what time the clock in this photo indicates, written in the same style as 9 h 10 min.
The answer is 7 h 44 min
